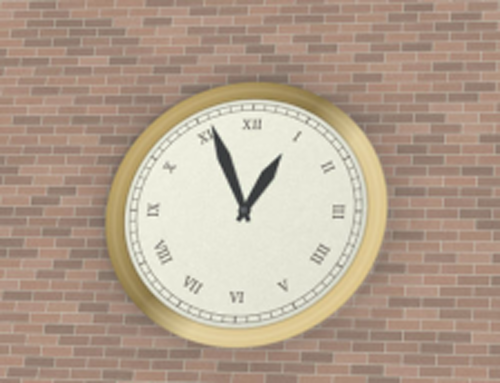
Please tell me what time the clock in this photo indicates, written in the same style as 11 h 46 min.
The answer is 12 h 56 min
